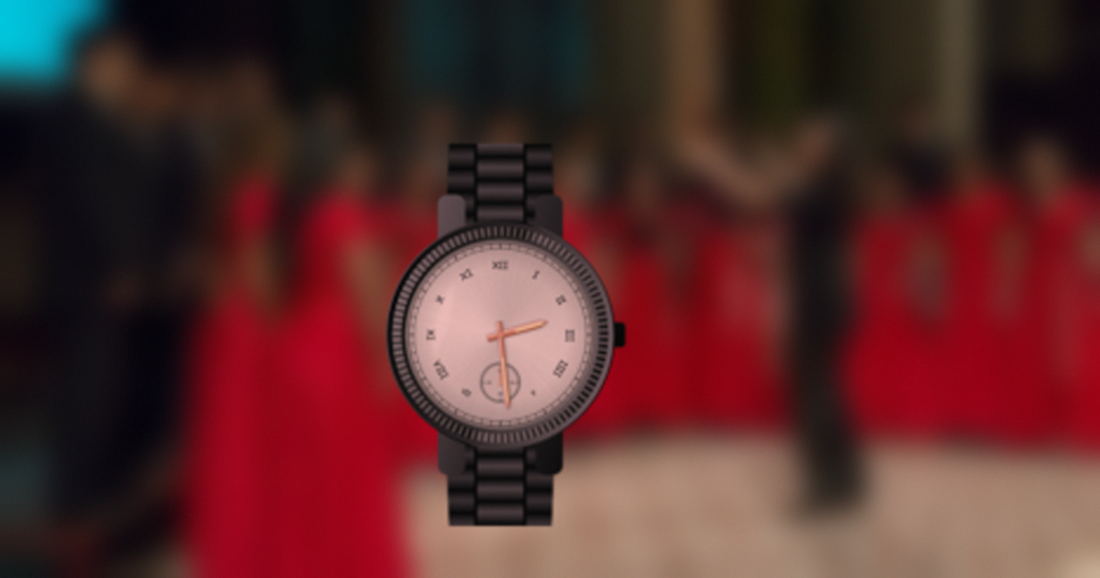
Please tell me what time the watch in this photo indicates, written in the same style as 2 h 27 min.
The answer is 2 h 29 min
